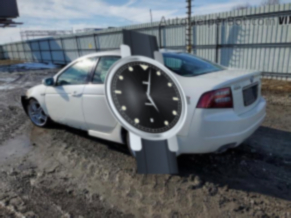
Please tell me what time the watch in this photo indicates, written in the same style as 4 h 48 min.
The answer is 5 h 02 min
